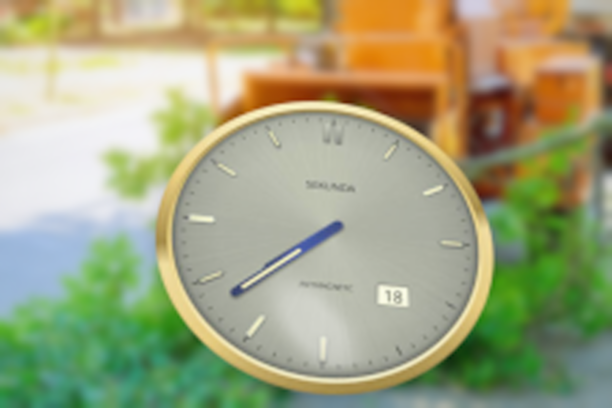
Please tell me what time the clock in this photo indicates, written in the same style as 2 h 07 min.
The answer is 7 h 38 min
